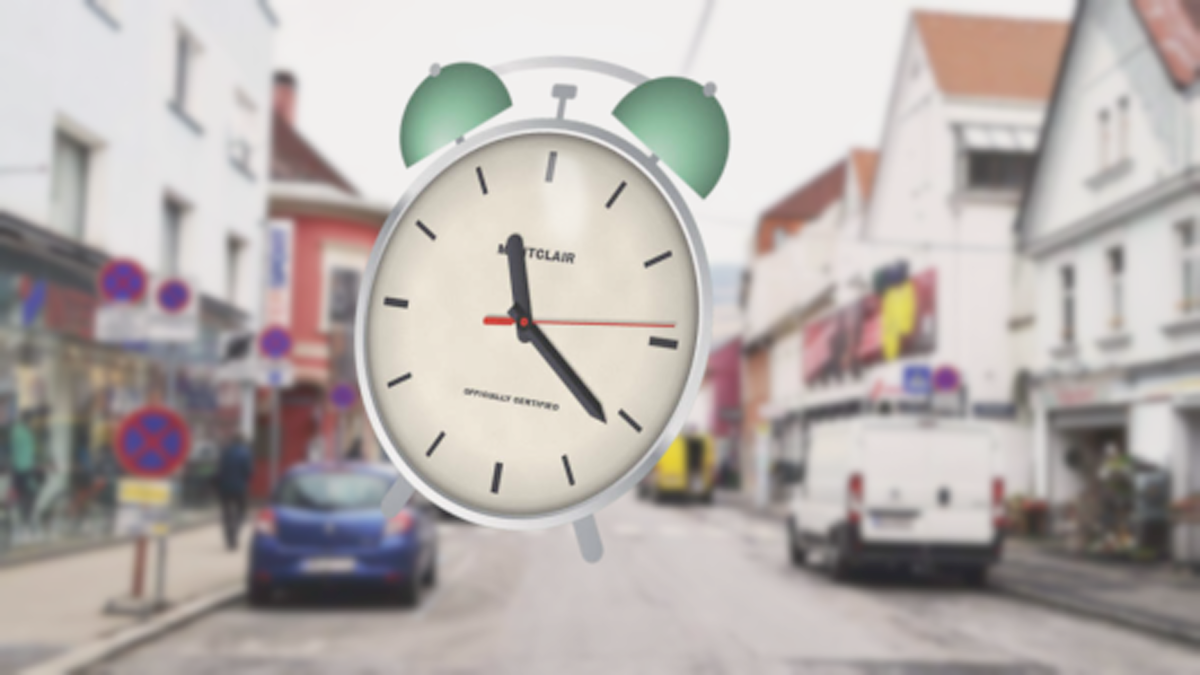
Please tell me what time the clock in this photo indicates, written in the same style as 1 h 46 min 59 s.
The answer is 11 h 21 min 14 s
